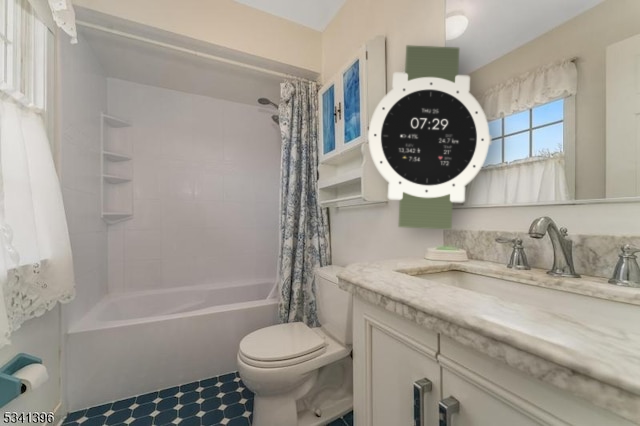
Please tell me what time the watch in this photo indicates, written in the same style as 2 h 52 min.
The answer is 7 h 29 min
